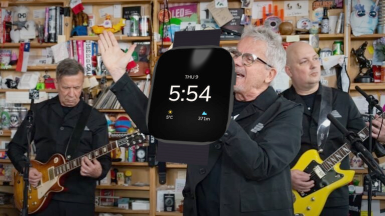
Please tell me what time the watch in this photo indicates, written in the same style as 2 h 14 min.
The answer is 5 h 54 min
